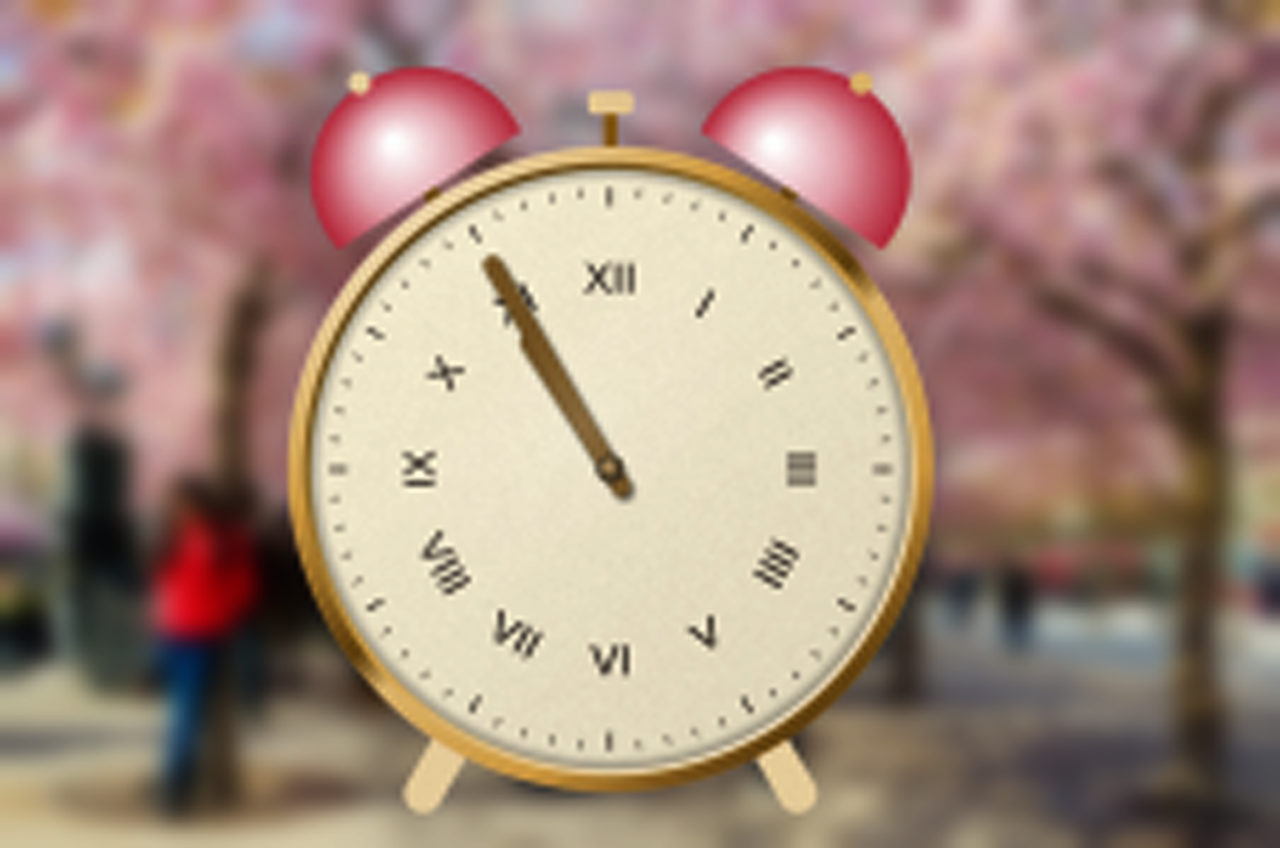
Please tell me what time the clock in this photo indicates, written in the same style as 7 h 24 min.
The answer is 10 h 55 min
